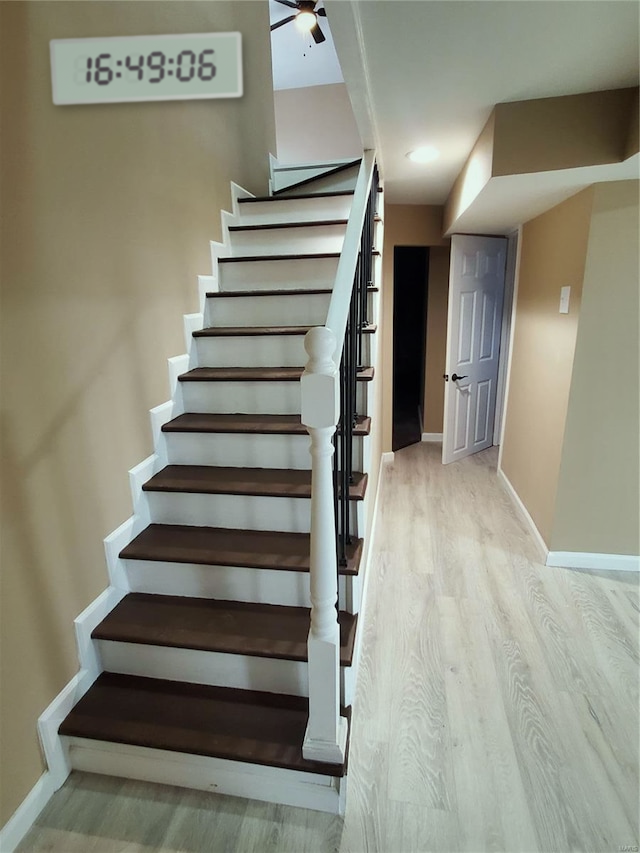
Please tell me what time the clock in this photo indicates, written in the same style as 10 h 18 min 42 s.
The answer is 16 h 49 min 06 s
